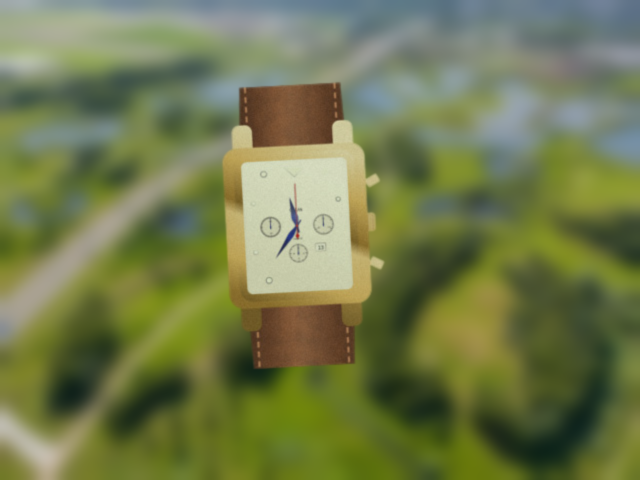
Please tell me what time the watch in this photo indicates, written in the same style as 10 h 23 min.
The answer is 11 h 36 min
